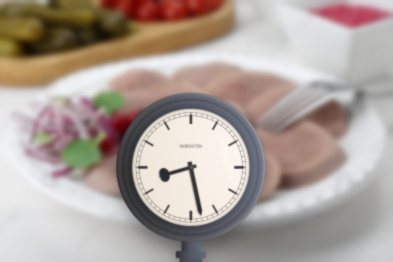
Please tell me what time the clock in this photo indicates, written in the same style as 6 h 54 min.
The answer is 8 h 28 min
